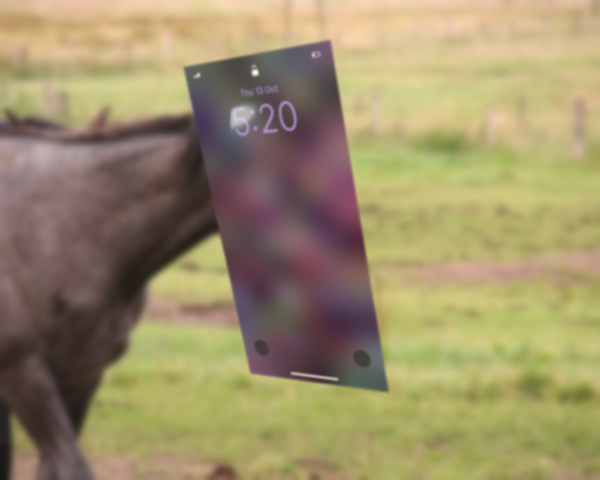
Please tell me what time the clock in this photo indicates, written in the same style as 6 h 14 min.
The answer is 5 h 20 min
